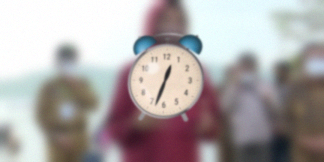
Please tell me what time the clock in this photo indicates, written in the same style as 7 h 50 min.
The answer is 12 h 33 min
